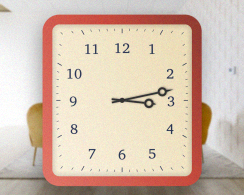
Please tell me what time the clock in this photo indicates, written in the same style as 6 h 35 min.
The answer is 3 h 13 min
